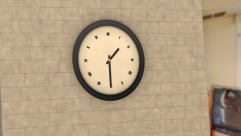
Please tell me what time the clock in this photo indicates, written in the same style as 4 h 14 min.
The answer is 1 h 30 min
